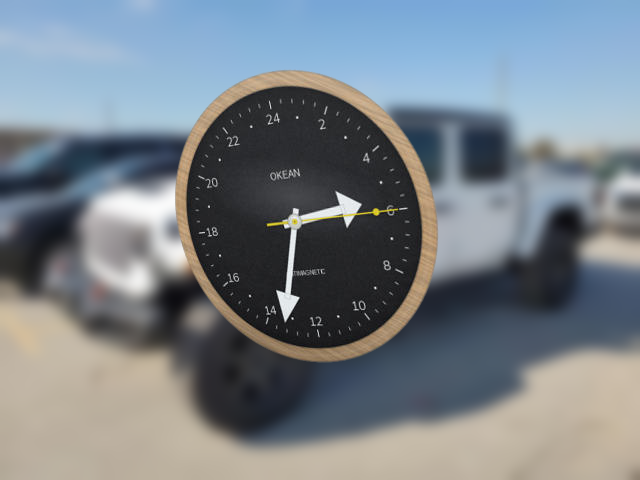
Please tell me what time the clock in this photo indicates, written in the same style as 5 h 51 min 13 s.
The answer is 5 h 33 min 15 s
